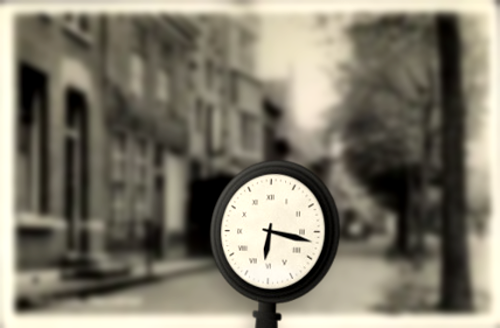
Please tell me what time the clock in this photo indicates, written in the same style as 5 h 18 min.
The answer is 6 h 17 min
